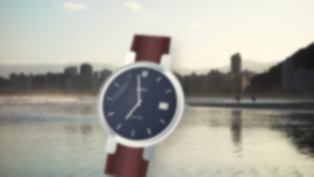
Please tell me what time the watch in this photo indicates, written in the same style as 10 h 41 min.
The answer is 6 h 58 min
